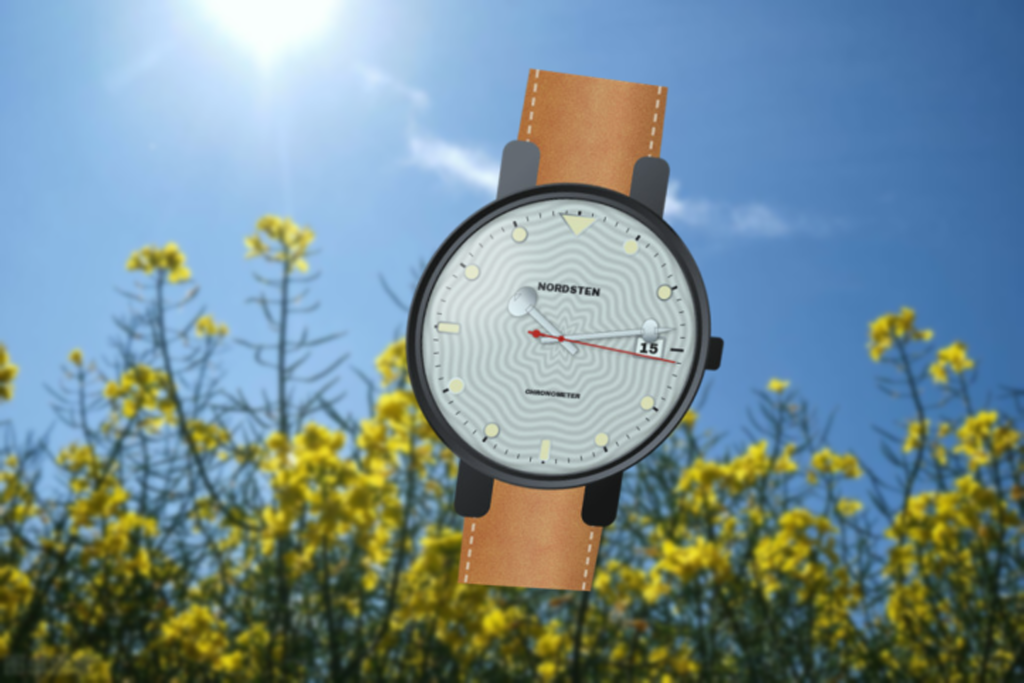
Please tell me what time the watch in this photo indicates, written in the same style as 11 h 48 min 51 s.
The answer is 10 h 13 min 16 s
